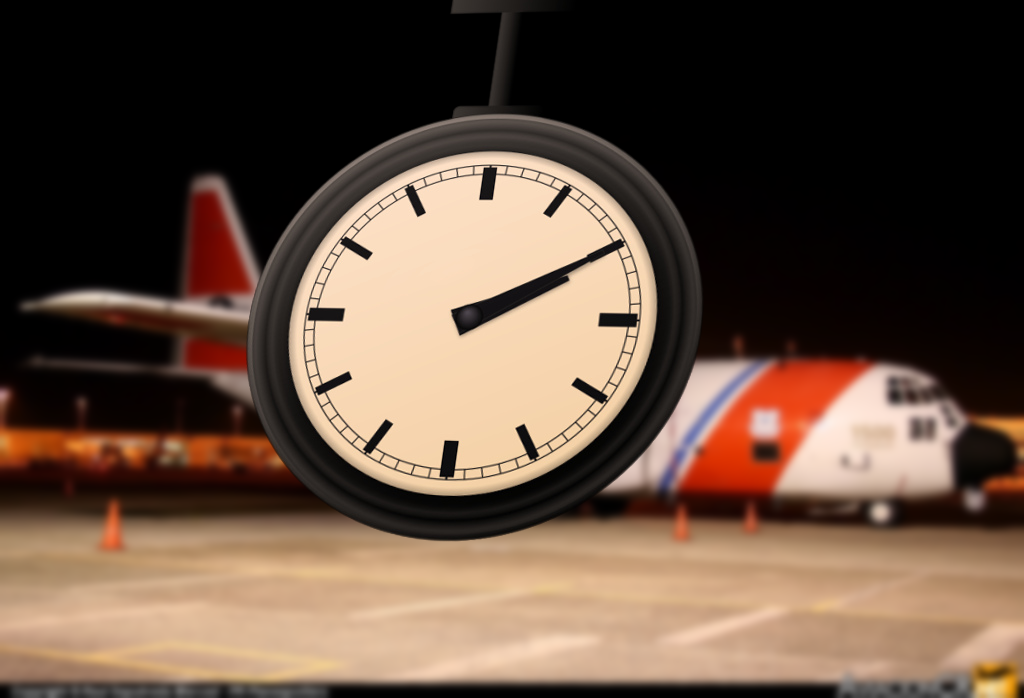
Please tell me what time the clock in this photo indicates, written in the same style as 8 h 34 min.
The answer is 2 h 10 min
